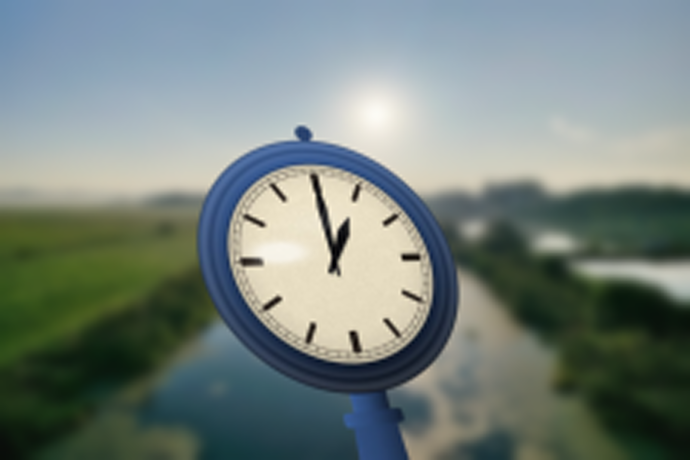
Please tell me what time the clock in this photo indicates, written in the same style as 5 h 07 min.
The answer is 1 h 00 min
